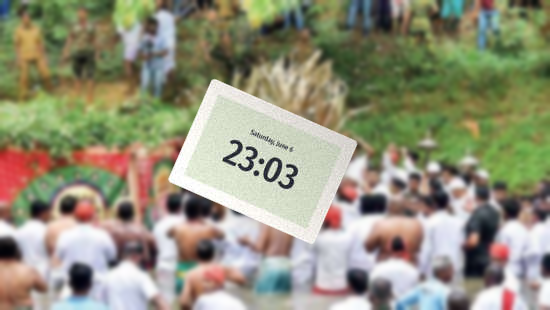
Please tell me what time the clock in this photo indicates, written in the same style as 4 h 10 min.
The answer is 23 h 03 min
